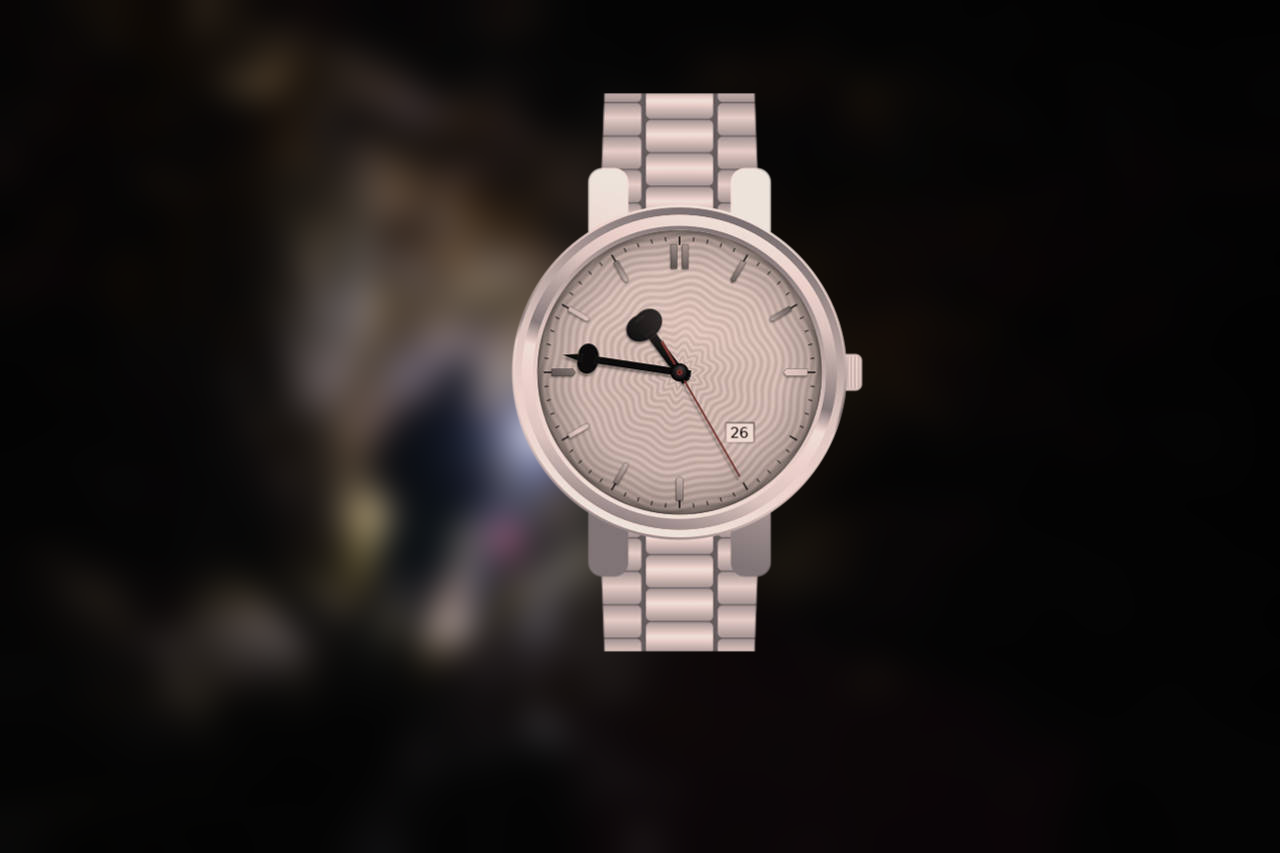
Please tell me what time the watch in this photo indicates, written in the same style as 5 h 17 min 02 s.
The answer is 10 h 46 min 25 s
